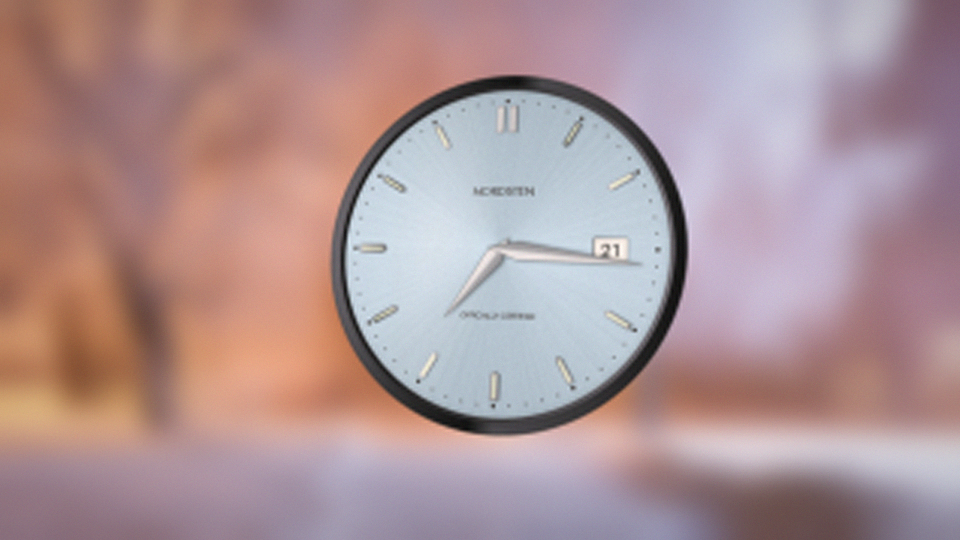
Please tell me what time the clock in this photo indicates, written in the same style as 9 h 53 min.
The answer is 7 h 16 min
